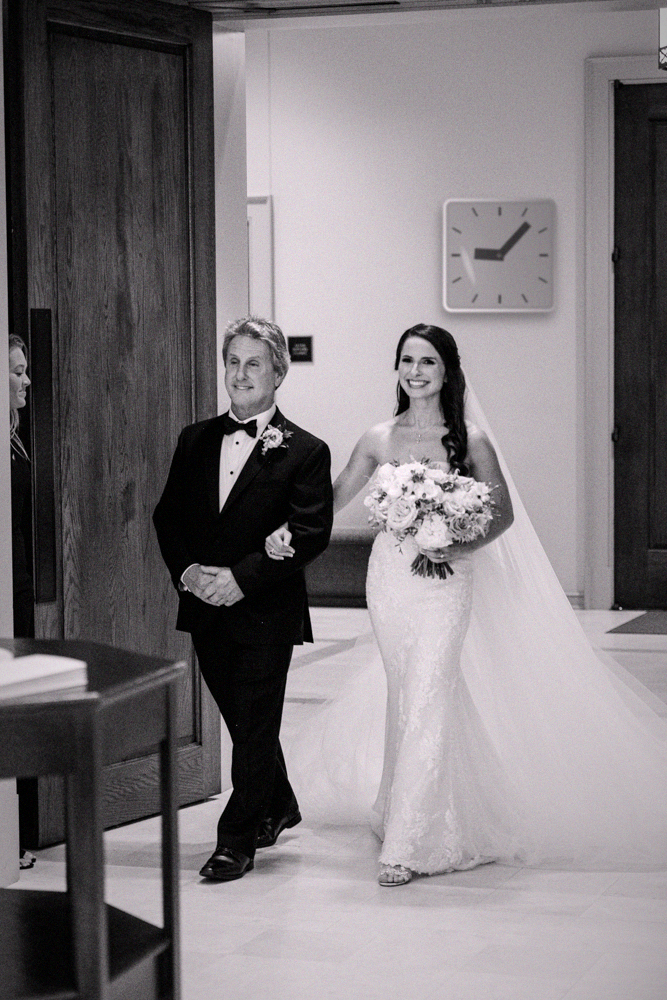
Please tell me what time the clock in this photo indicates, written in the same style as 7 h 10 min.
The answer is 9 h 07 min
